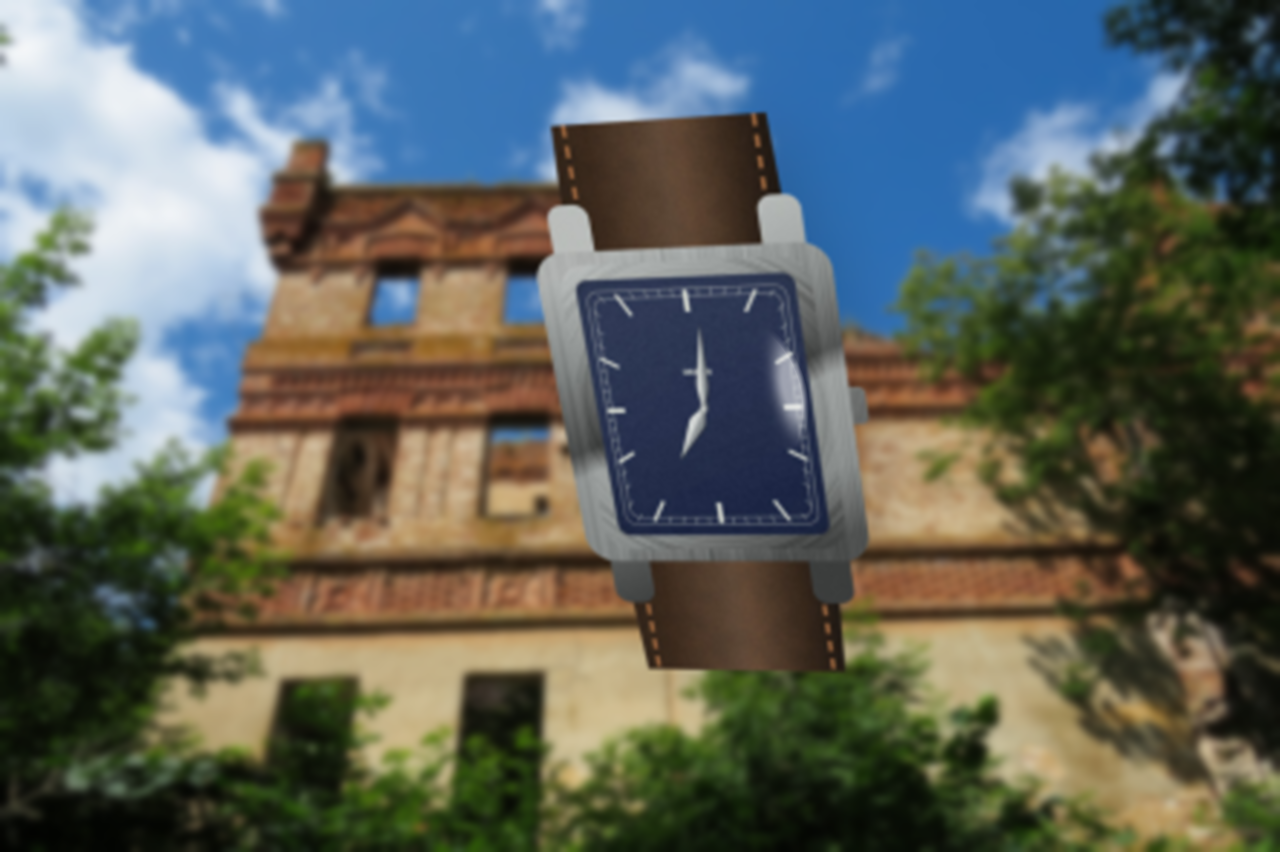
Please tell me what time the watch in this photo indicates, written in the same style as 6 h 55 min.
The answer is 7 h 01 min
